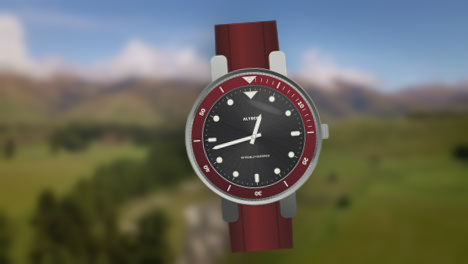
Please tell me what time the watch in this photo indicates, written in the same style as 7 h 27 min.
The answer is 12 h 43 min
